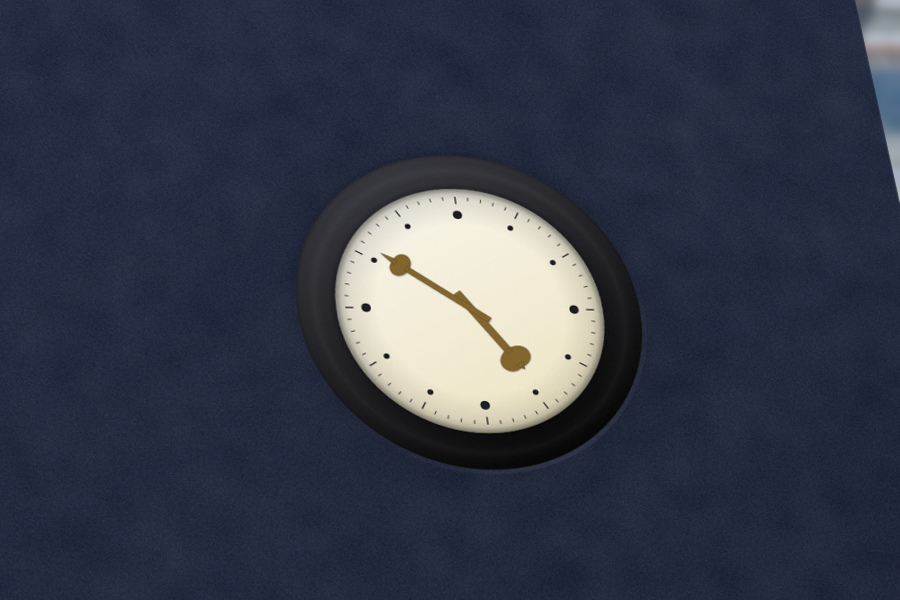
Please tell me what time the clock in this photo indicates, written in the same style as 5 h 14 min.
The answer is 4 h 51 min
